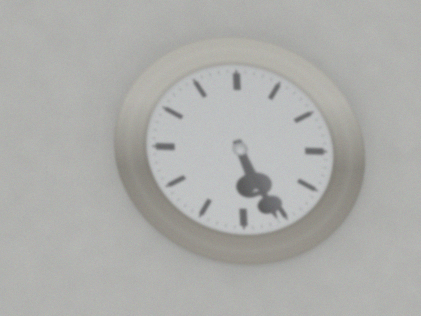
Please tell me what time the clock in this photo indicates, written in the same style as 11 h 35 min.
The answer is 5 h 26 min
